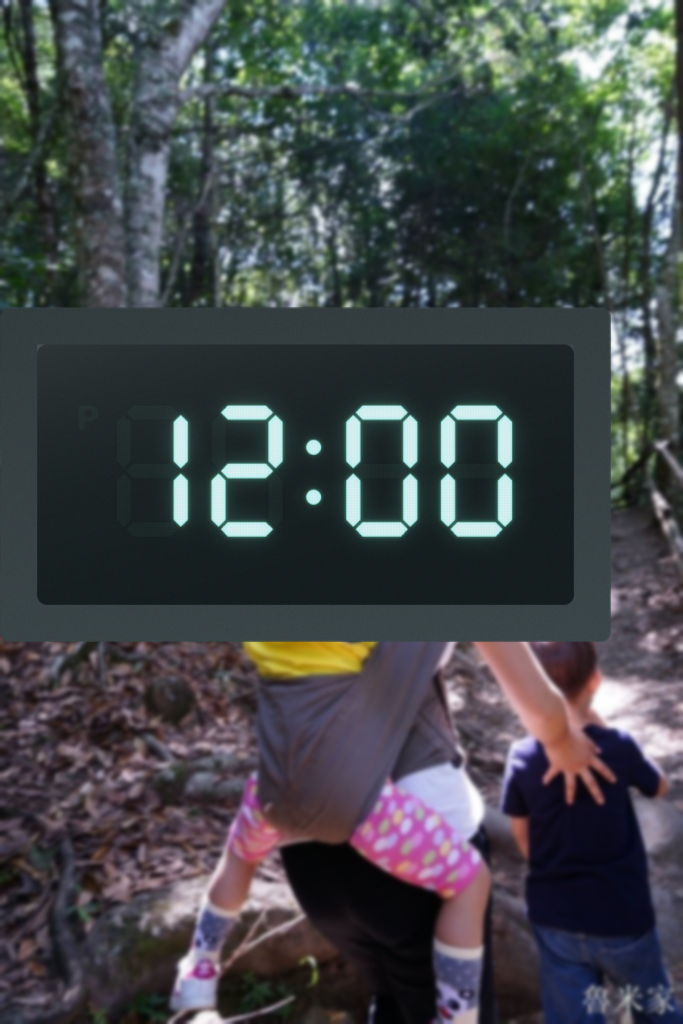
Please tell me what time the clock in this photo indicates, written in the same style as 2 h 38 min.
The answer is 12 h 00 min
